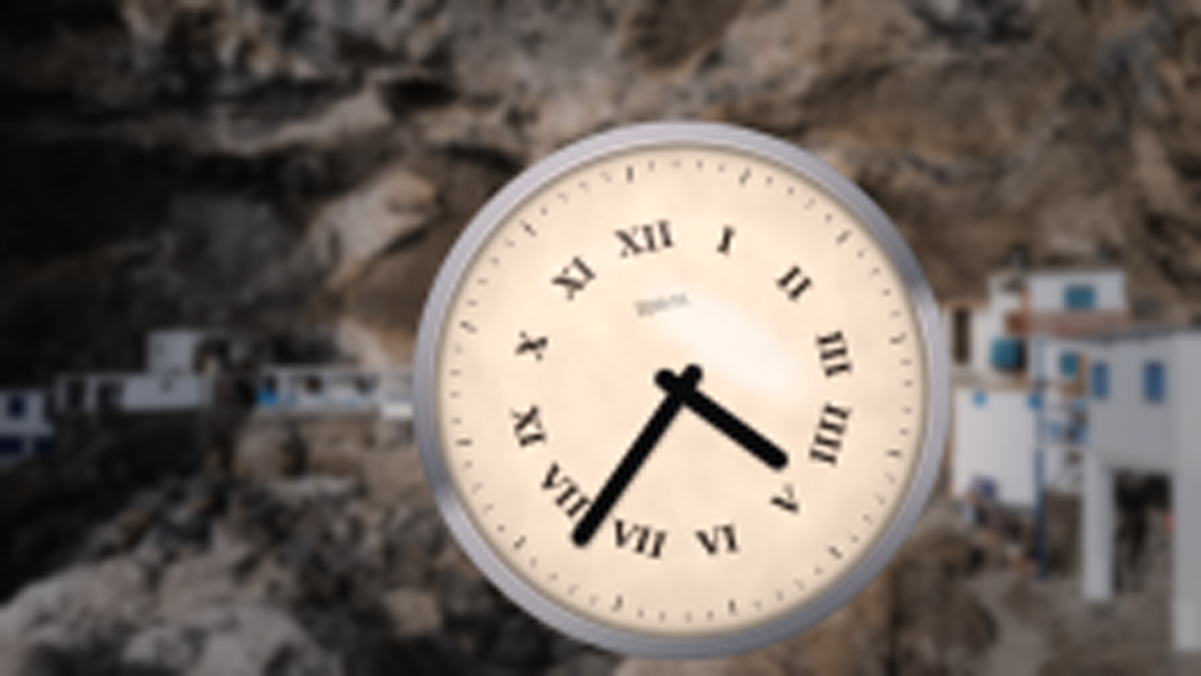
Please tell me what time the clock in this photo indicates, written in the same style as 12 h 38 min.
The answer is 4 h 38 min
